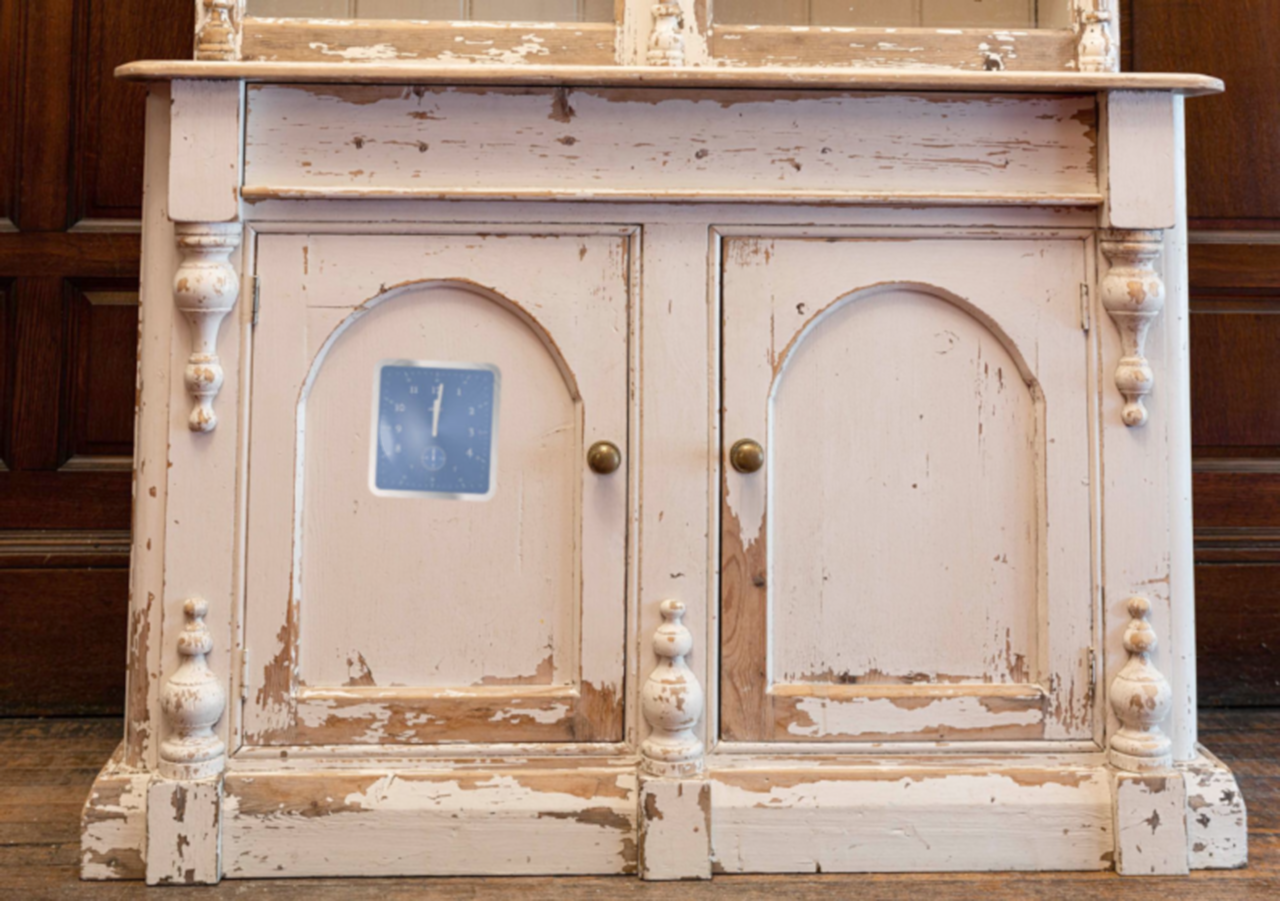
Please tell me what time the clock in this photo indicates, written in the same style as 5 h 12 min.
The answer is 12 h 01 min
